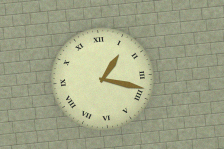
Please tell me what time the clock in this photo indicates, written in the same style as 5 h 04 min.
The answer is 1 h 18 min
